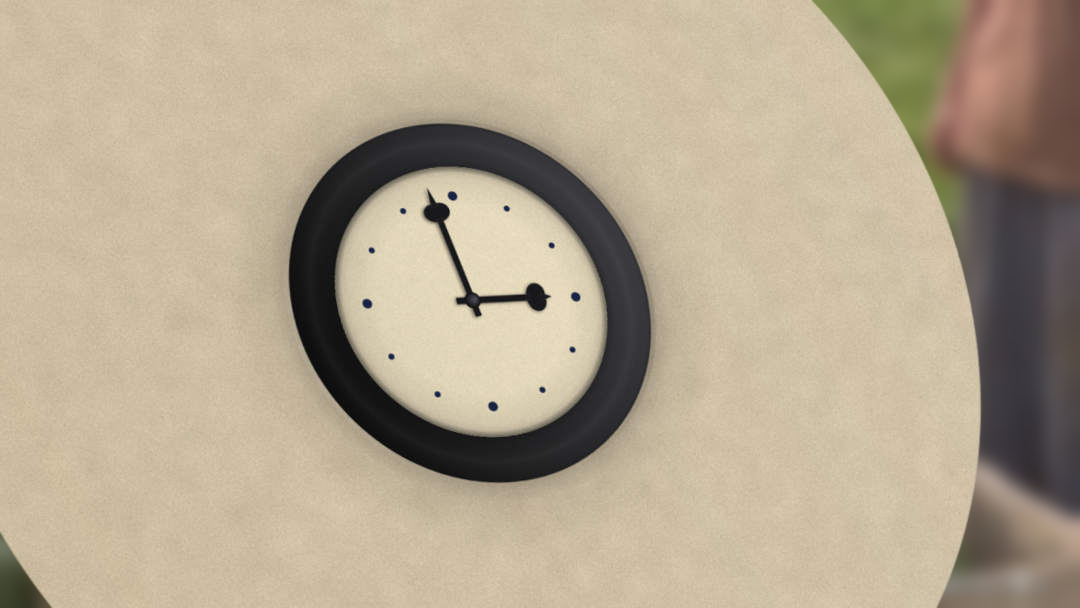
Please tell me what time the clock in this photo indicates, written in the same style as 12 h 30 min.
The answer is 2 h 58 min
